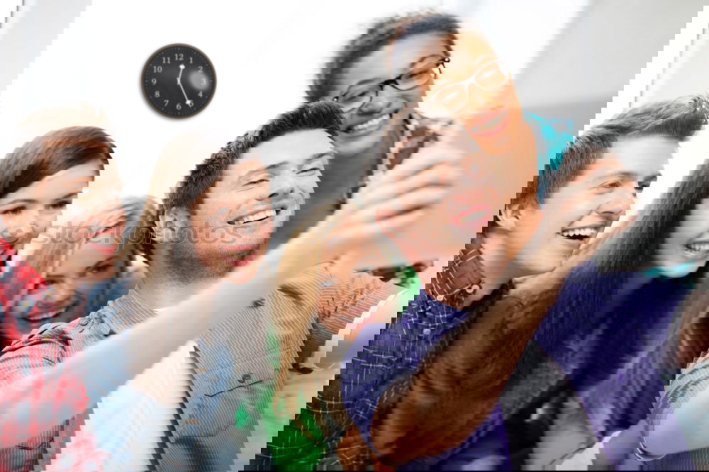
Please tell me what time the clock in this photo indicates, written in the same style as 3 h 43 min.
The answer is 12 h 26 min
